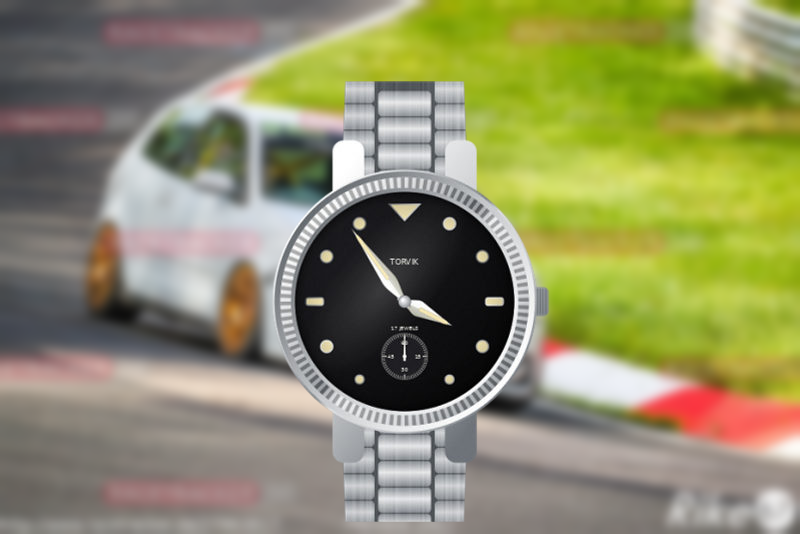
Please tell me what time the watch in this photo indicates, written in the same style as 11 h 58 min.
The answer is 3 h 54 min
